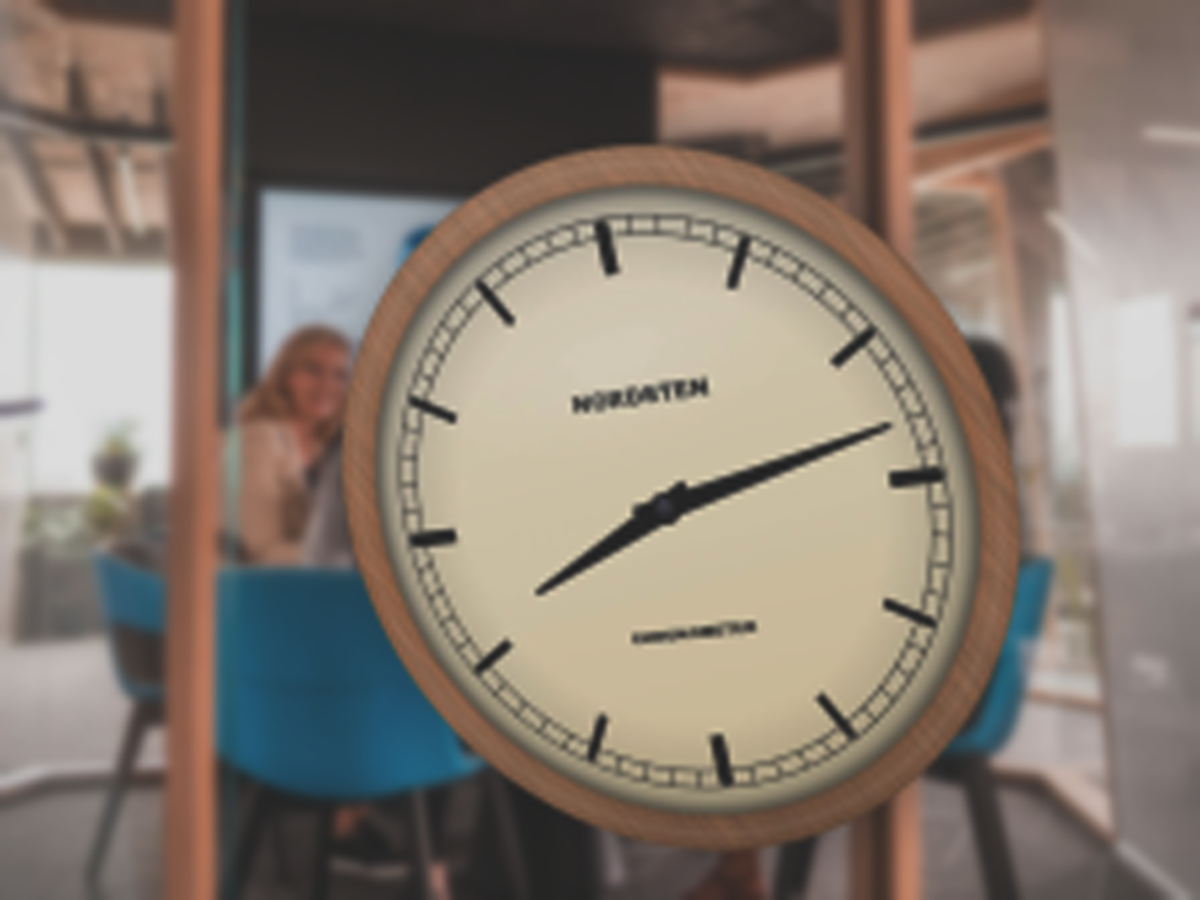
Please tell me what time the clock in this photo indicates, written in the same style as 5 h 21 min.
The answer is 8 h 13 min
